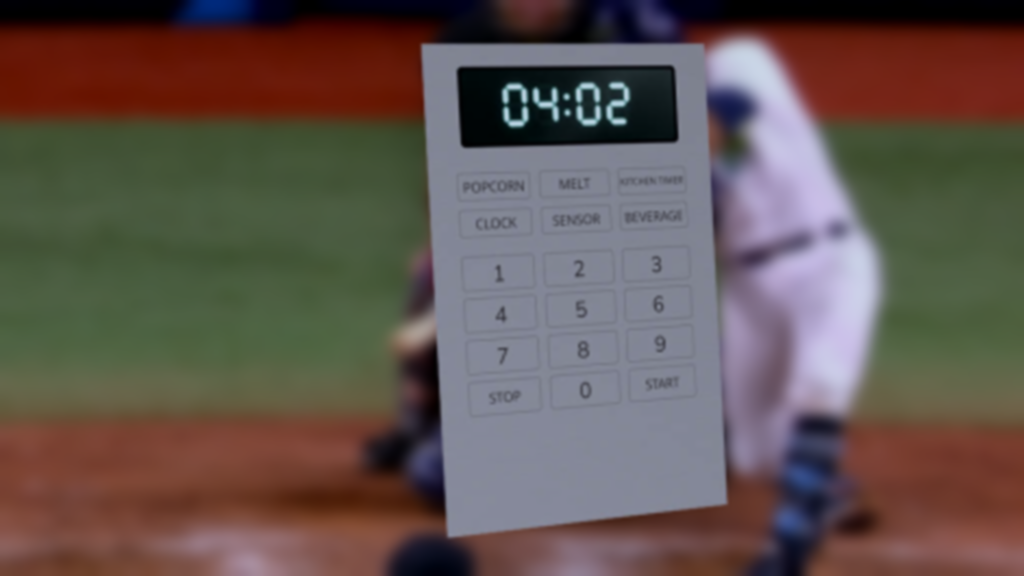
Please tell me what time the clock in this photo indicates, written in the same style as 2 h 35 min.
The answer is 4 h 02 min
